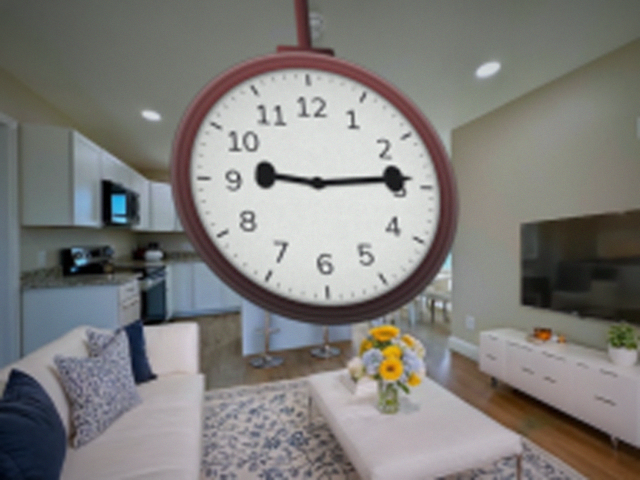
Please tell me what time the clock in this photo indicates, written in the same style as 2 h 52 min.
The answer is 9 h 14 min
